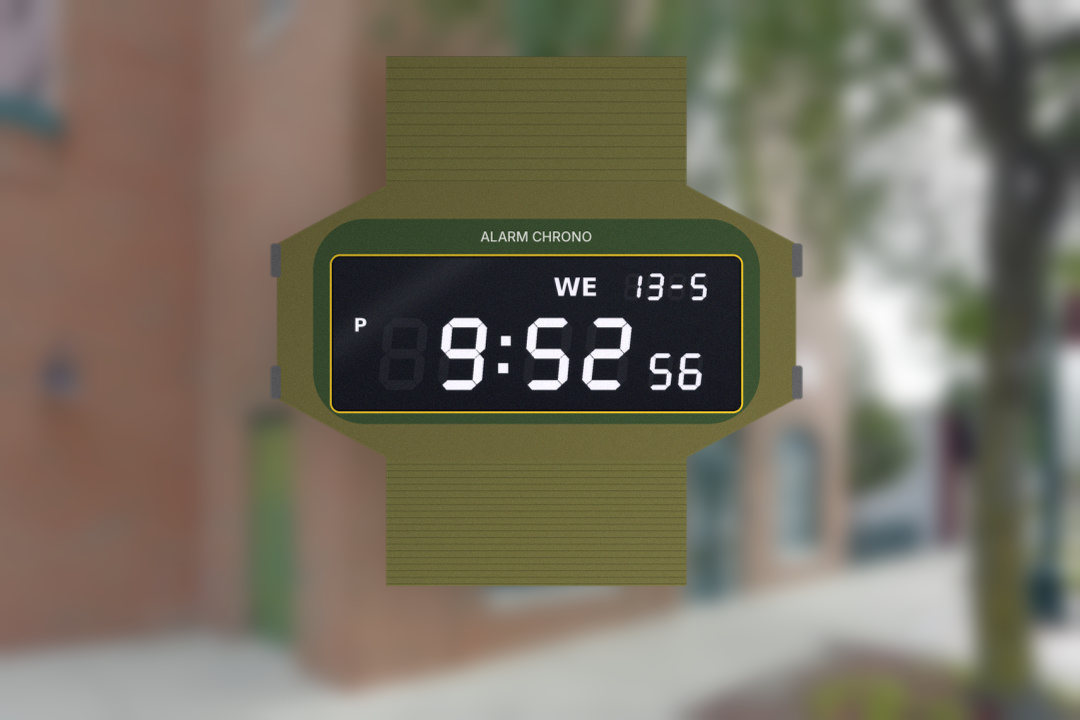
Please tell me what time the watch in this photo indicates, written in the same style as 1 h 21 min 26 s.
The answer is 9 h 52 min 56 s
